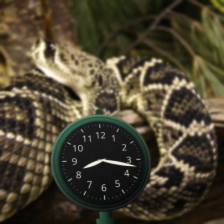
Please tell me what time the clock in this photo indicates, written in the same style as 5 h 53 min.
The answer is 8 h 17 min
